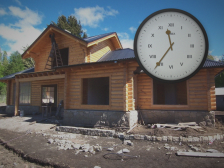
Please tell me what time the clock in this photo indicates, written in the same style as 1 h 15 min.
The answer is 11 h 36 min
